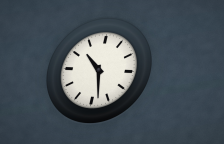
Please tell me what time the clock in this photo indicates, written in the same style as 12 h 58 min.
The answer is 10 h 28 min
